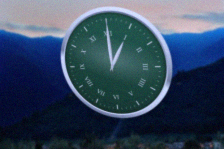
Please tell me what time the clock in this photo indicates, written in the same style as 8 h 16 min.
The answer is 1 h 00 min
